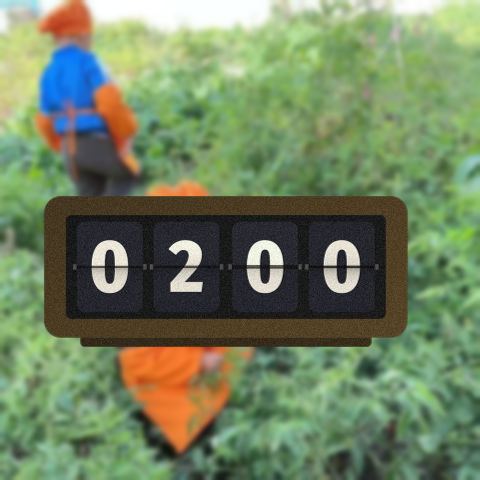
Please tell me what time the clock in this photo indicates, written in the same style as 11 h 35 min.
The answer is 2 h 00 min
